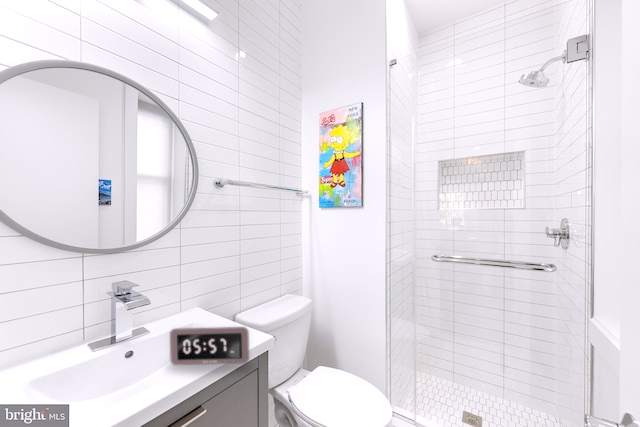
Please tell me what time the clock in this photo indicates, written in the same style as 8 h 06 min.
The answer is 5 h 57 min
